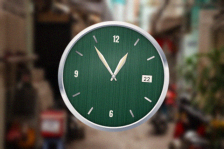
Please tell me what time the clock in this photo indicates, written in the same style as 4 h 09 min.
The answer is 12 h 54 min
